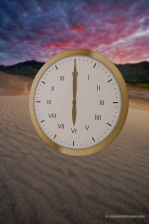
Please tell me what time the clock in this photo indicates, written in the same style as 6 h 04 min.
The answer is 6 h 00 min
